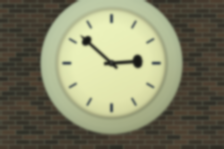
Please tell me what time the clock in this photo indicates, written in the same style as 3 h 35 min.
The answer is 2 h 52 min
